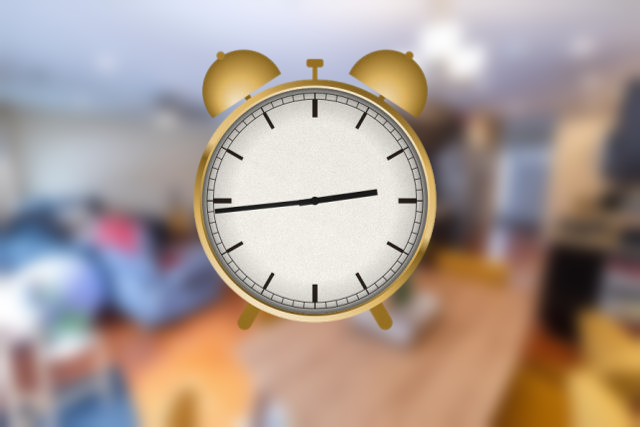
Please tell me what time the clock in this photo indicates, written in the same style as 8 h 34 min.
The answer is 2 h 44 min
